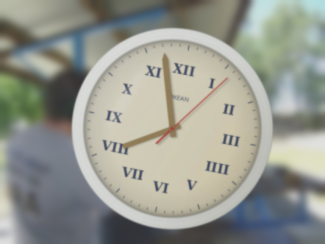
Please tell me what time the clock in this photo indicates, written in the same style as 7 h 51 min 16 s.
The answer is 7 h 57 min 06 s
